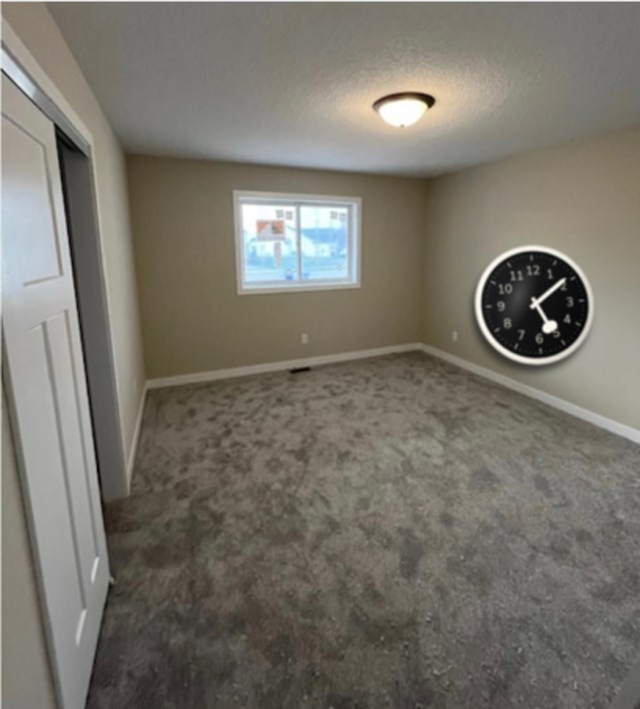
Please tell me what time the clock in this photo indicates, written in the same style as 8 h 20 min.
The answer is 5 h 09 min
